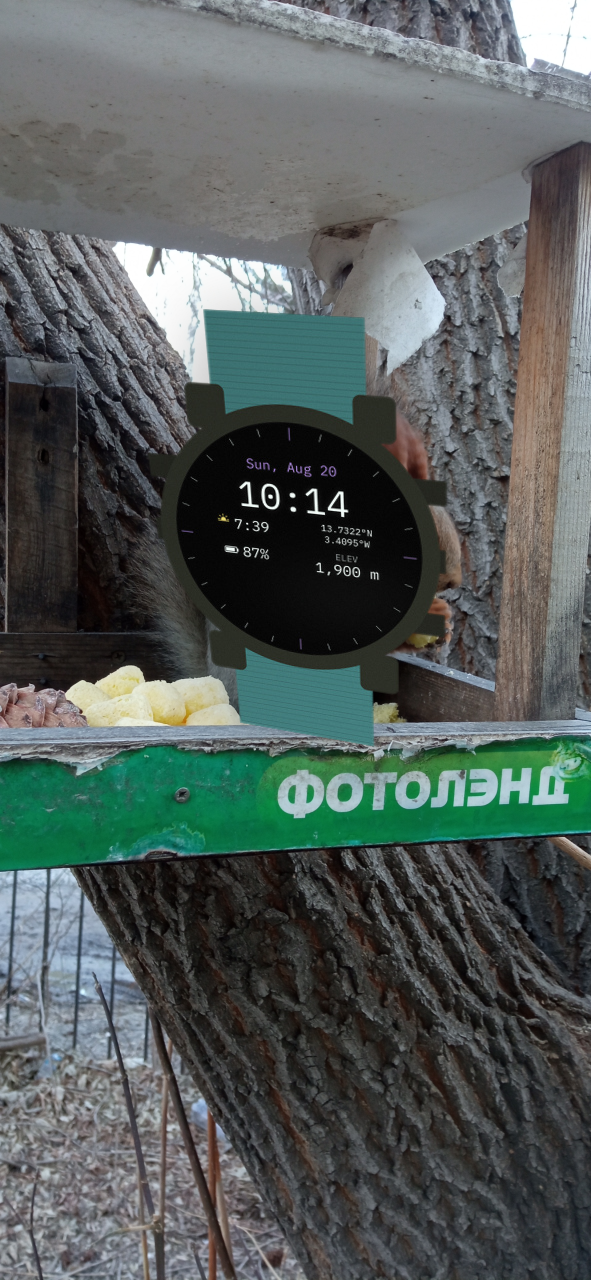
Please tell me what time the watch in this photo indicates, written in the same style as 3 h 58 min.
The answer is 10 h 14 min
